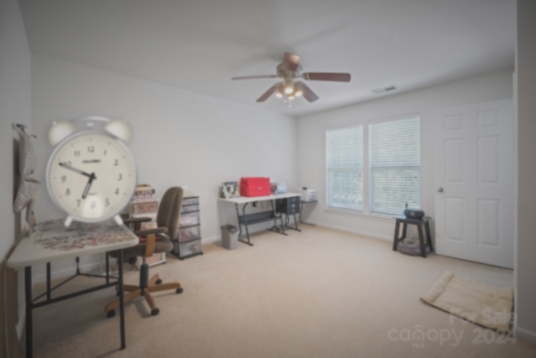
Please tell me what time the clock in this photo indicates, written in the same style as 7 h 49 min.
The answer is 6 h 49 min
